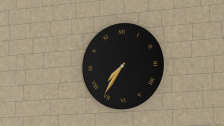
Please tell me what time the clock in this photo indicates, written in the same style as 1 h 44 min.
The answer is 7 h 36 min
